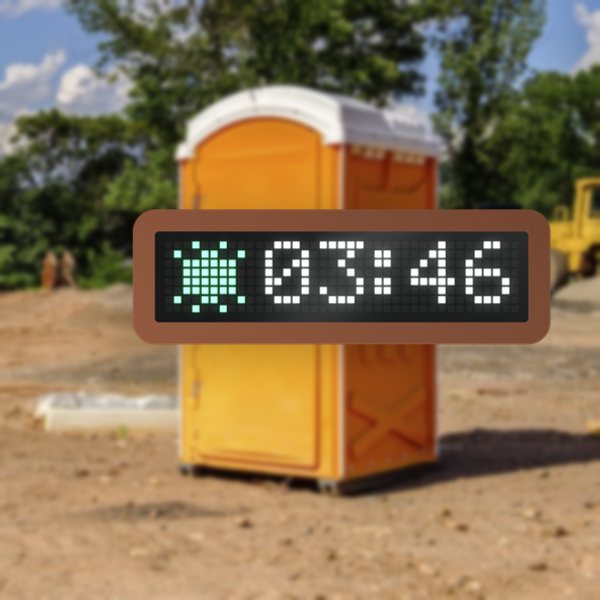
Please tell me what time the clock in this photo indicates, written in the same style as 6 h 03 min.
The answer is 3 h 46 min
